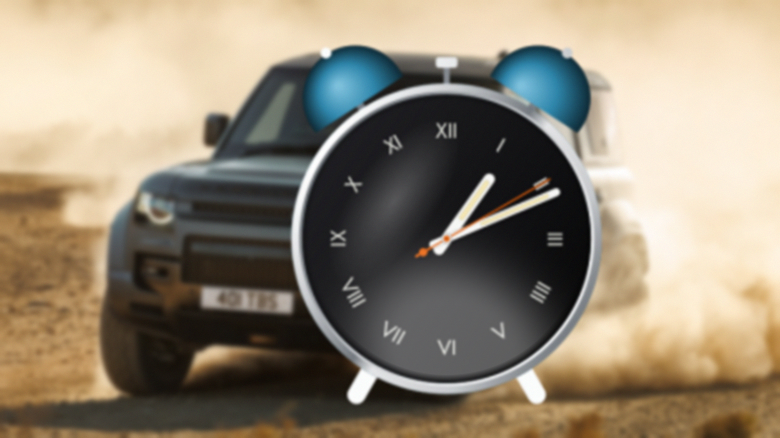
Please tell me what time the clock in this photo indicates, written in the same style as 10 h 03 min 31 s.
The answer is 1 h 11 min 10 s
